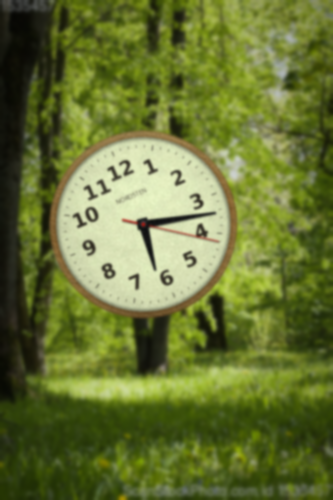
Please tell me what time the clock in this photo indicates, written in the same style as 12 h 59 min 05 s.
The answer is 6 h 17 min 21 s
